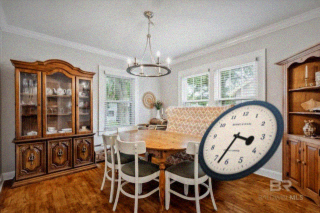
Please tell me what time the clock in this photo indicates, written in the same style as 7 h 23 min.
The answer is 3 h 33 min
